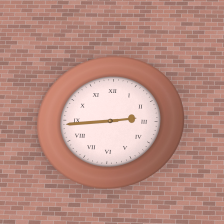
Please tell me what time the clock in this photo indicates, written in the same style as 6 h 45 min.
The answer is 2 h 44 min
